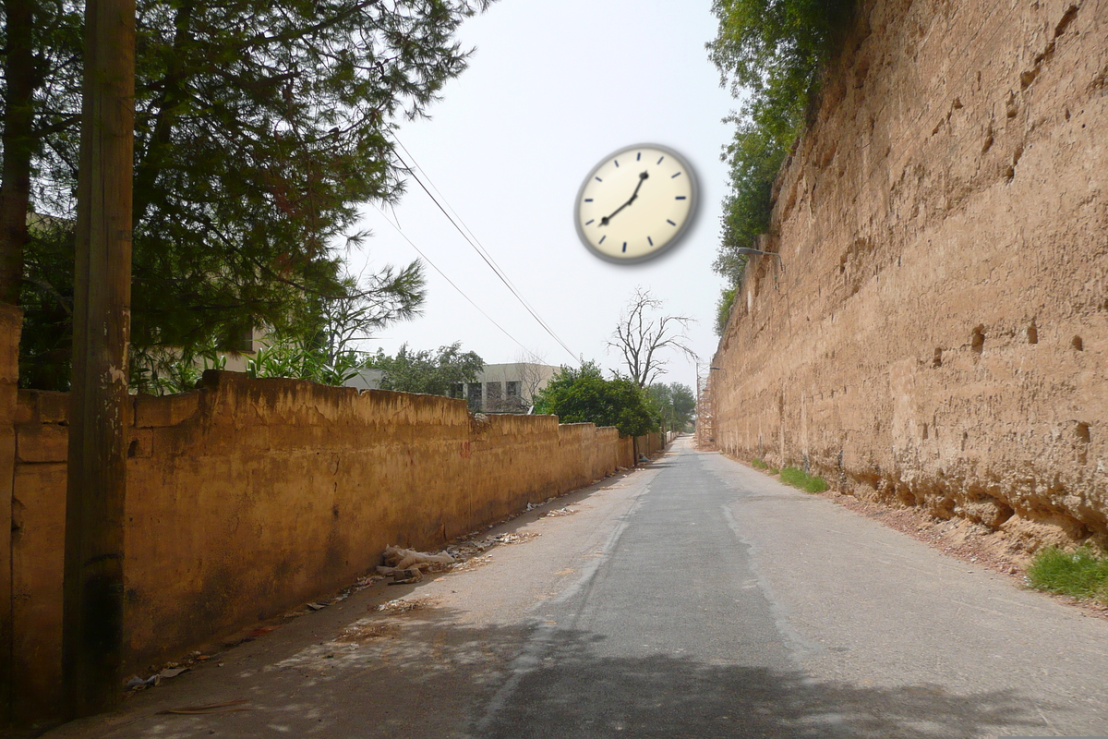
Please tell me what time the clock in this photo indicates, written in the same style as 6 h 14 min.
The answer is 12 h 38 min
